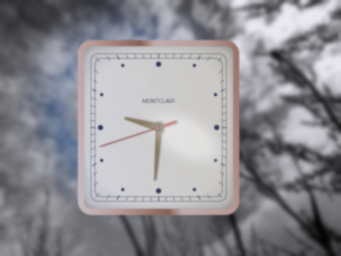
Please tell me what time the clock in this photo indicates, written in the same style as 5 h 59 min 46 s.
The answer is 9 h 30 min 42 s
